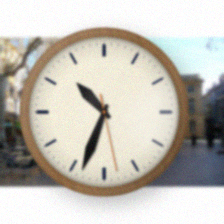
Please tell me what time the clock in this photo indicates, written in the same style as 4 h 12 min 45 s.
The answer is 10 h 33 min 28 s
